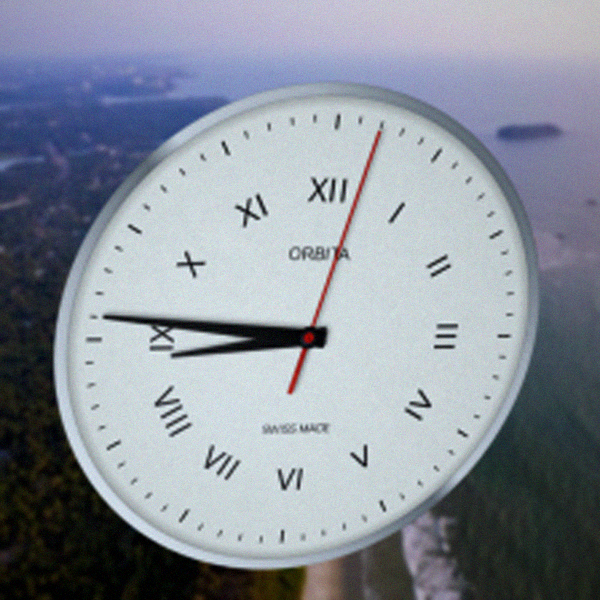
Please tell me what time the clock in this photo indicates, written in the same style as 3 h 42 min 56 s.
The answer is 8 h 46 min 02 s
